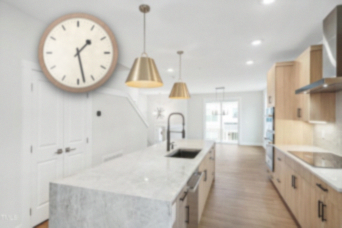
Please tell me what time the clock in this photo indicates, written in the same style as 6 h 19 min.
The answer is 1 h 28 min
